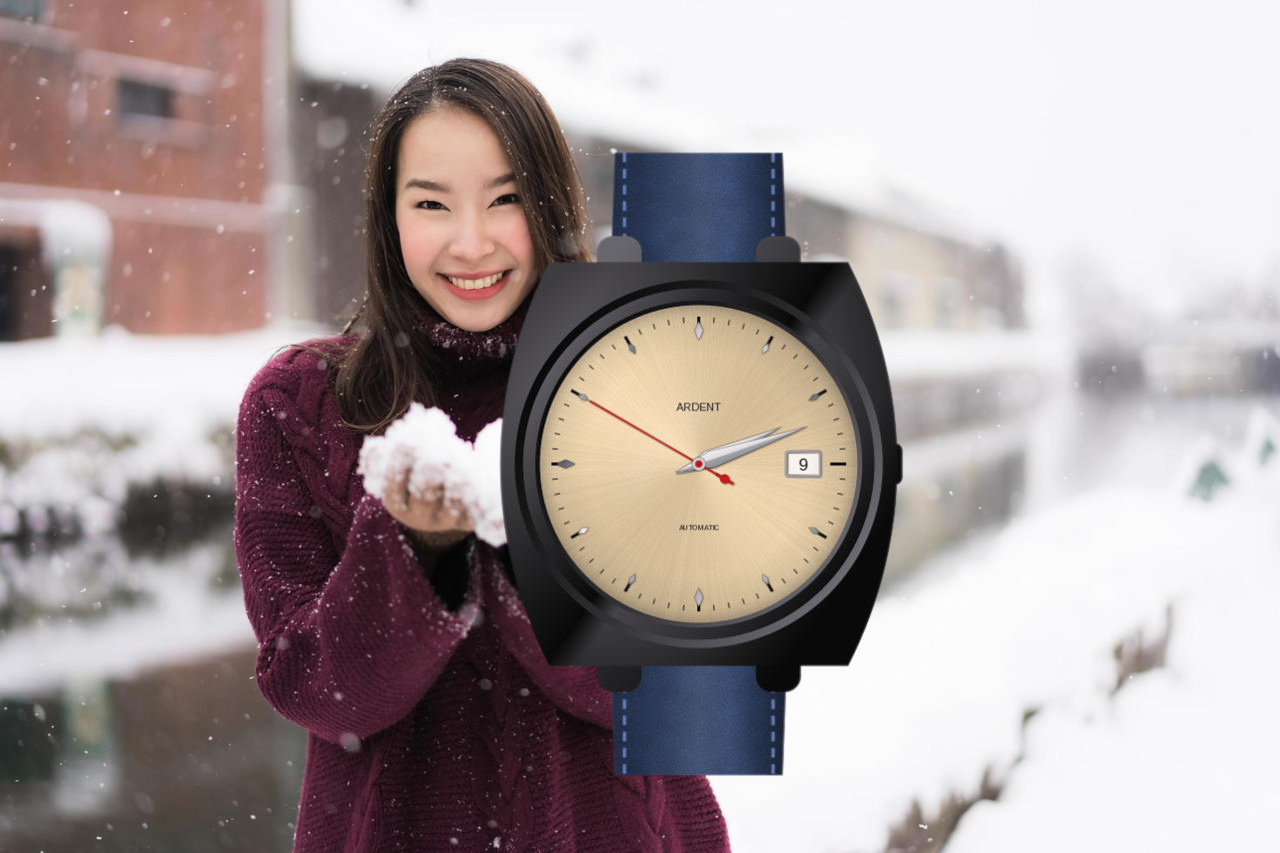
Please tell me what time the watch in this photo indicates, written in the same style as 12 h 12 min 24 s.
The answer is 2 h 11 min 50 s
